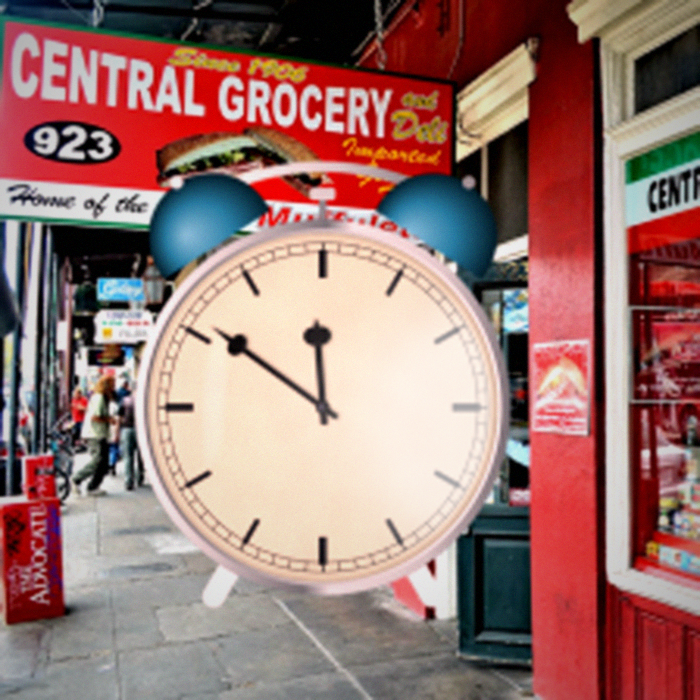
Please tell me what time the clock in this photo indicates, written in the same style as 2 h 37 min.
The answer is 11 h 51 min
